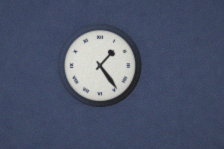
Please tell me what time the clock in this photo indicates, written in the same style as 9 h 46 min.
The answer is 1 h 24 min
